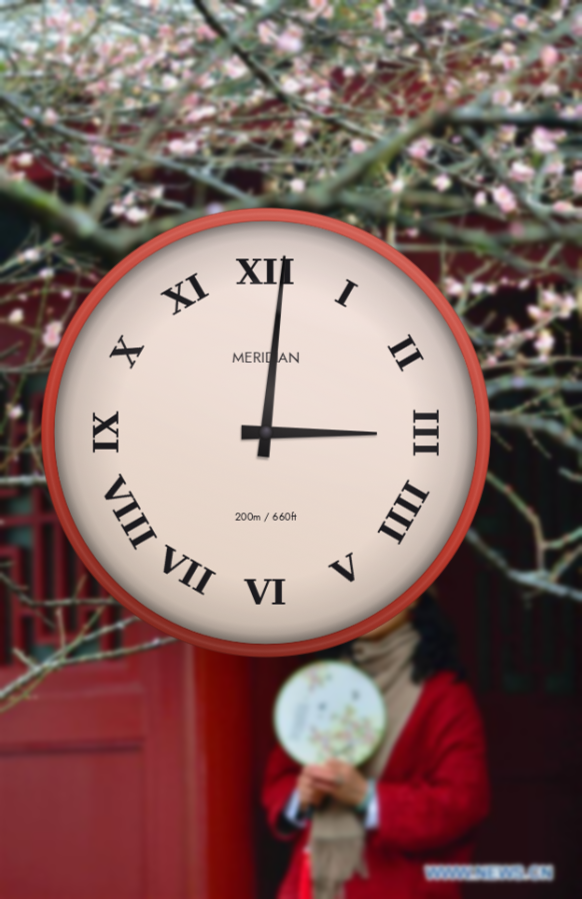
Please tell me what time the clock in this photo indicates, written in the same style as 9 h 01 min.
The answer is 3 h 01 min
